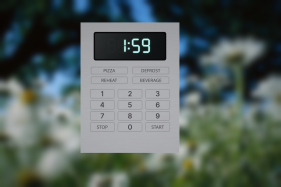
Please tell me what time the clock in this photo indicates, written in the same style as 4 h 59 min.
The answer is 1 h 59 min
